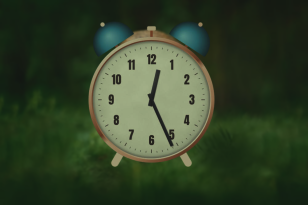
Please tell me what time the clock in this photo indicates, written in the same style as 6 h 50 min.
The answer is 12 h 26 min
